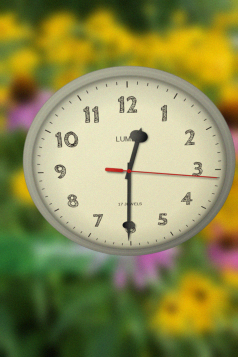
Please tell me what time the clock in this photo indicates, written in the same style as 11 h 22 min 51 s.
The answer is 12 h 30 min 16 s
